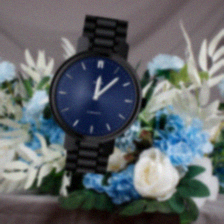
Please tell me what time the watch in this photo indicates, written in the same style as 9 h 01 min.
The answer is 12 h 07 min
